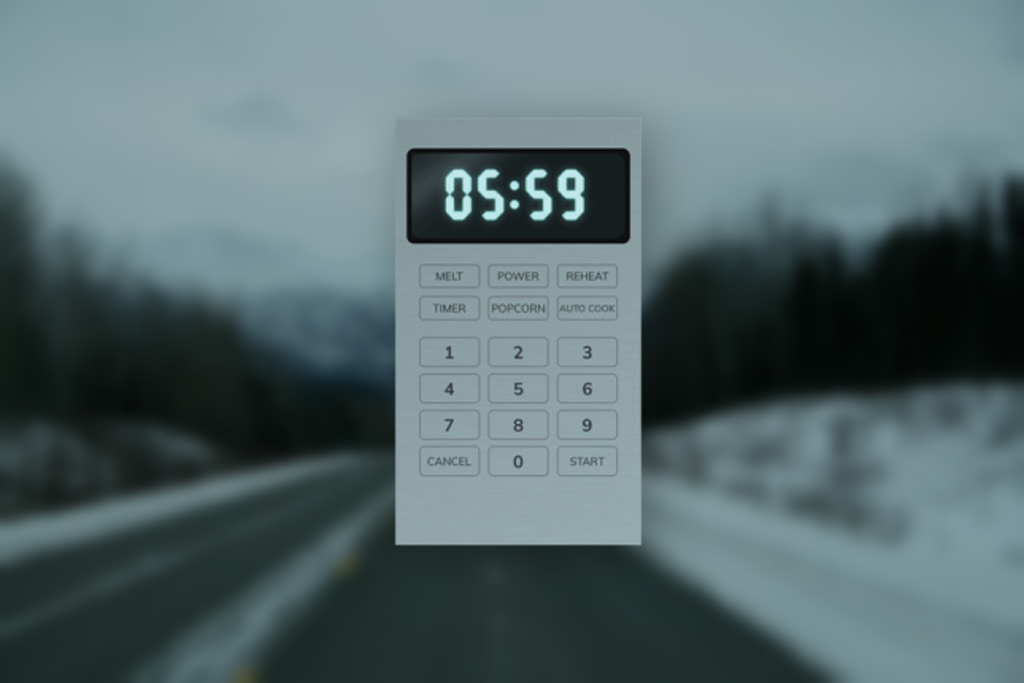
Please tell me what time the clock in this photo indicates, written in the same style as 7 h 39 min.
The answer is 5 h 59 min
